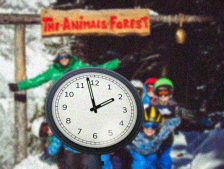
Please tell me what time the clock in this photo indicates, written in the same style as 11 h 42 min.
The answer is 1 h 58 min
